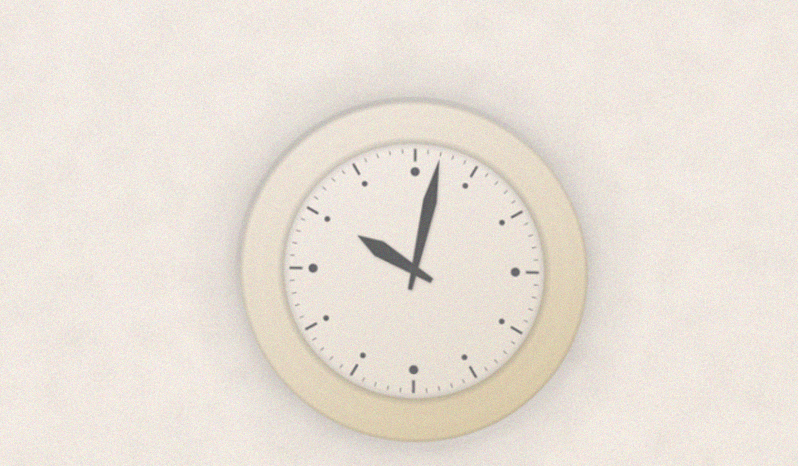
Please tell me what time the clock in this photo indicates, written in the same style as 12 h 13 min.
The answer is 10 h 02 min
